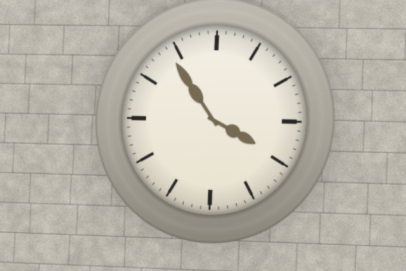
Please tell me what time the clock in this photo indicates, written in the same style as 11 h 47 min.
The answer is 3 h 54 min
